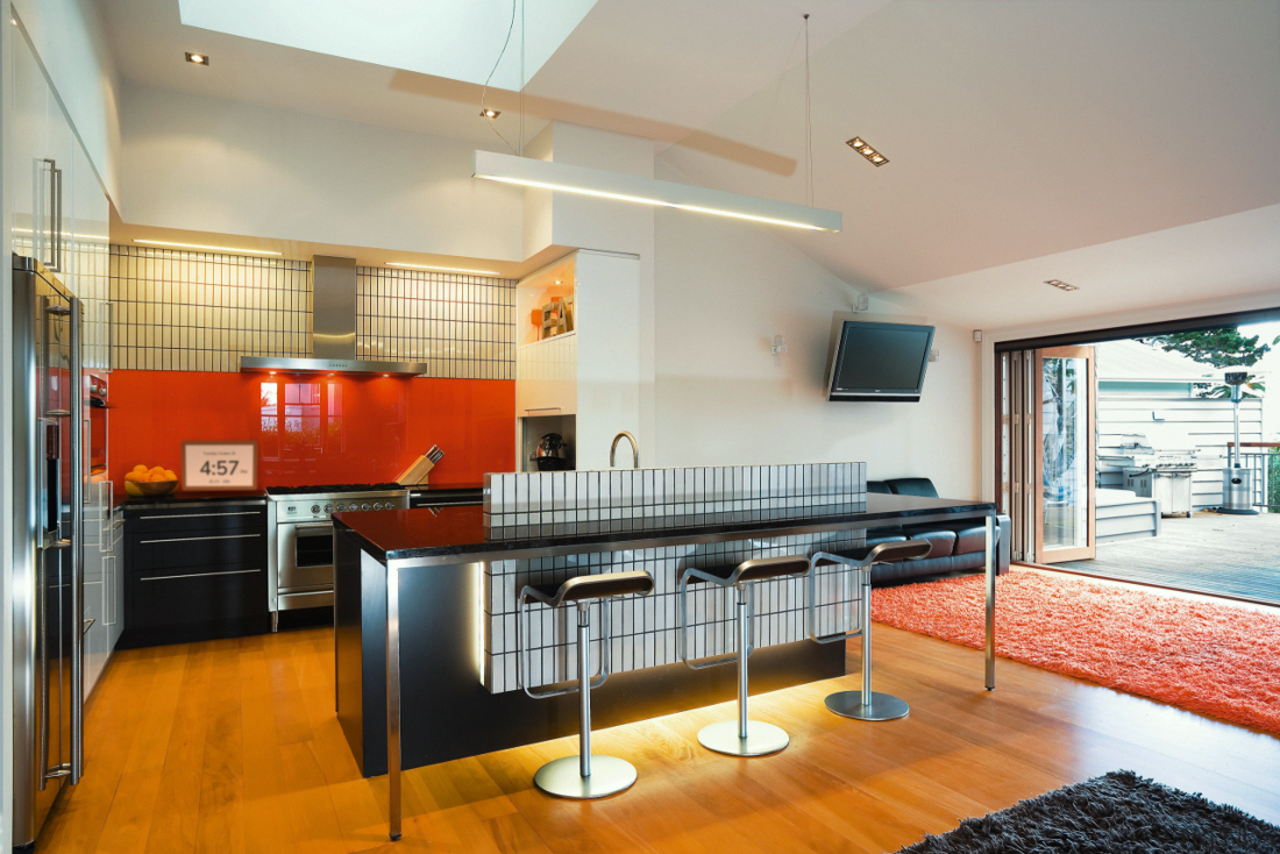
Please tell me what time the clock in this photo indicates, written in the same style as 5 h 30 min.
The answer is 4 h 57 min
